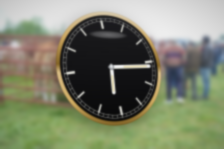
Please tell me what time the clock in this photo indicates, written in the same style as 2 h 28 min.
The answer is 6 h 16 min
